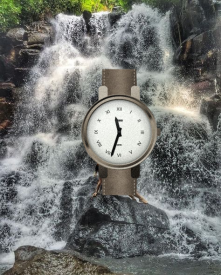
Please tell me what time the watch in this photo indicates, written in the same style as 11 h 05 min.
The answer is 11 h 33 min
